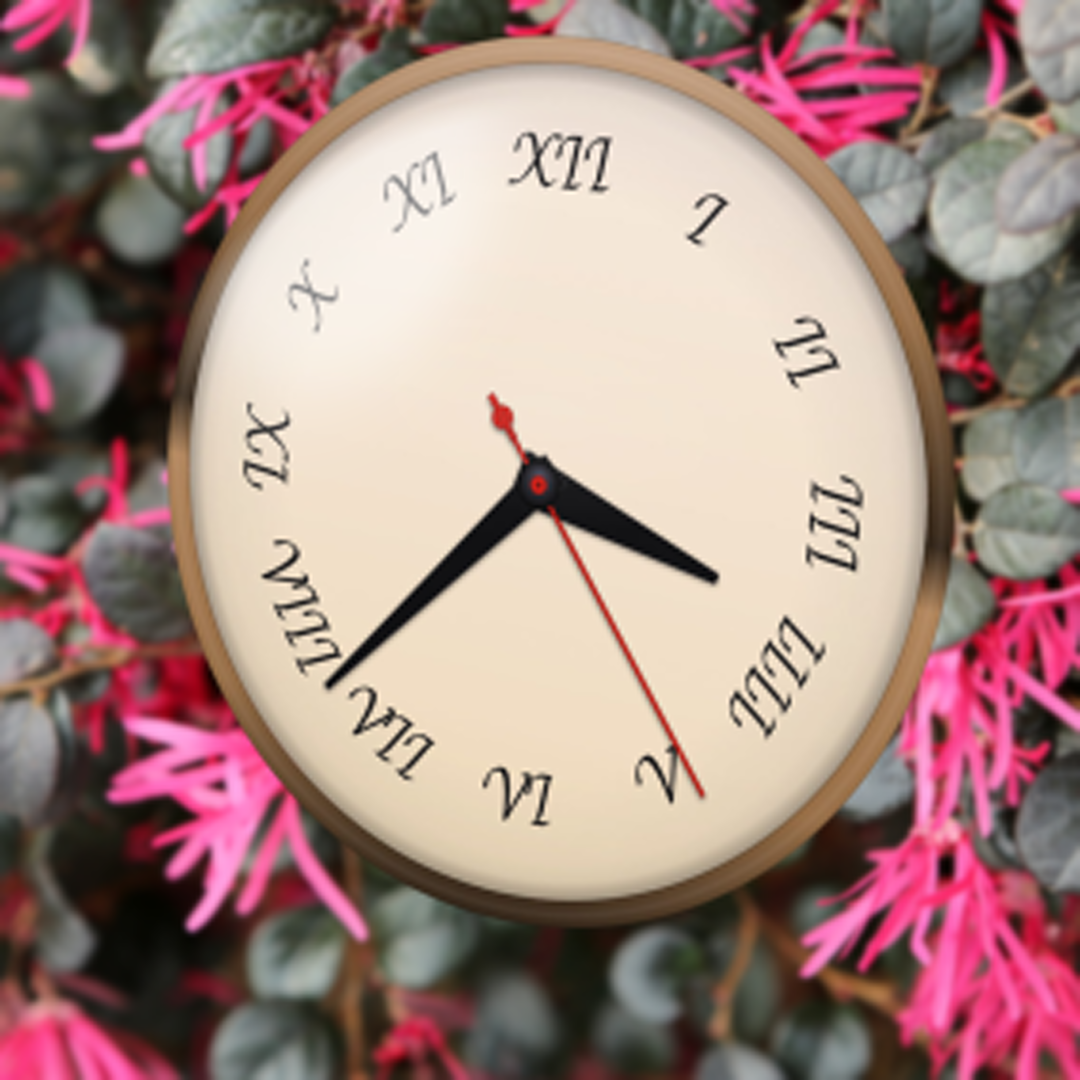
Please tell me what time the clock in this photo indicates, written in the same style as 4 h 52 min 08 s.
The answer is 3 h 37 min 24 s
